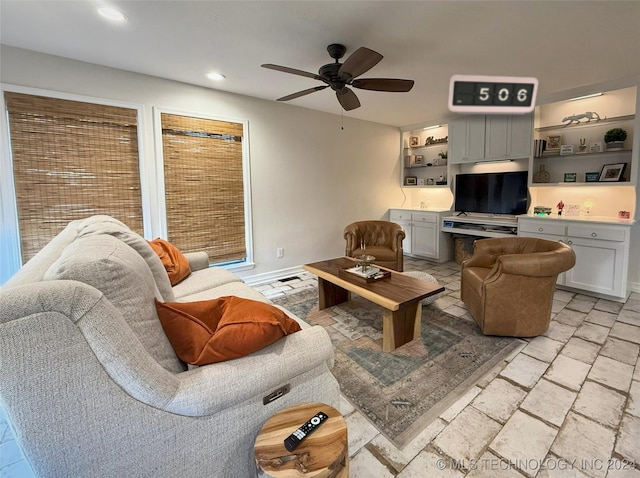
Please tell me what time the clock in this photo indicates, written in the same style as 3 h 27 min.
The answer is 5 h 06 min
